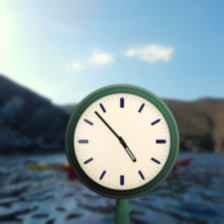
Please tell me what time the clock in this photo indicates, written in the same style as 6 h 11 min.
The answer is 4 h 53 min
